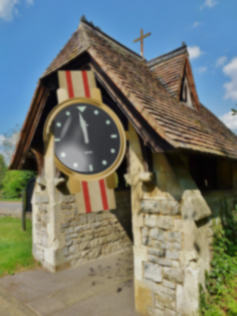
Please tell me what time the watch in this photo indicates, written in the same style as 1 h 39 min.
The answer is 11 h 59 min
